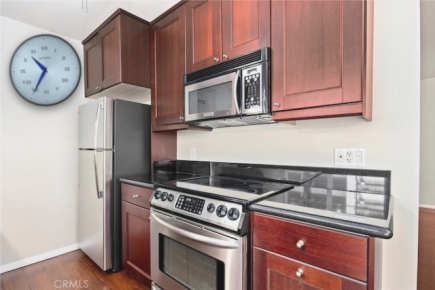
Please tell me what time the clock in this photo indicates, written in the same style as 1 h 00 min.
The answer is 10 h 35 min
